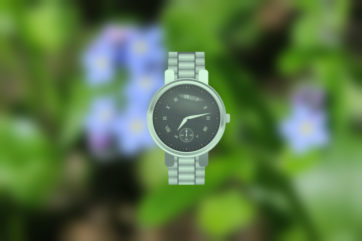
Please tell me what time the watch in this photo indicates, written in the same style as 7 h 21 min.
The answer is 7 h 13 min
